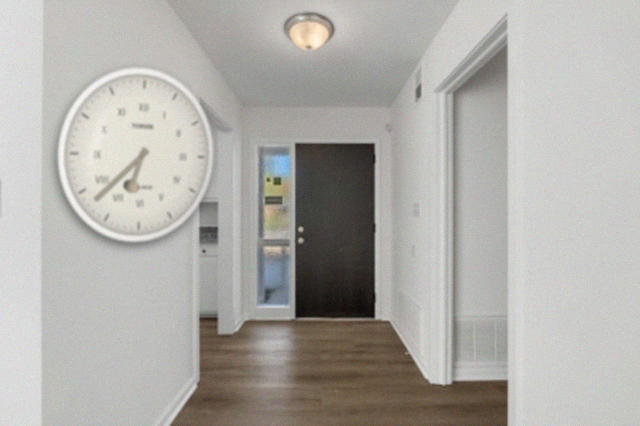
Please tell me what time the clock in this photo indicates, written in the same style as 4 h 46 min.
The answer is 6 h 38 min
